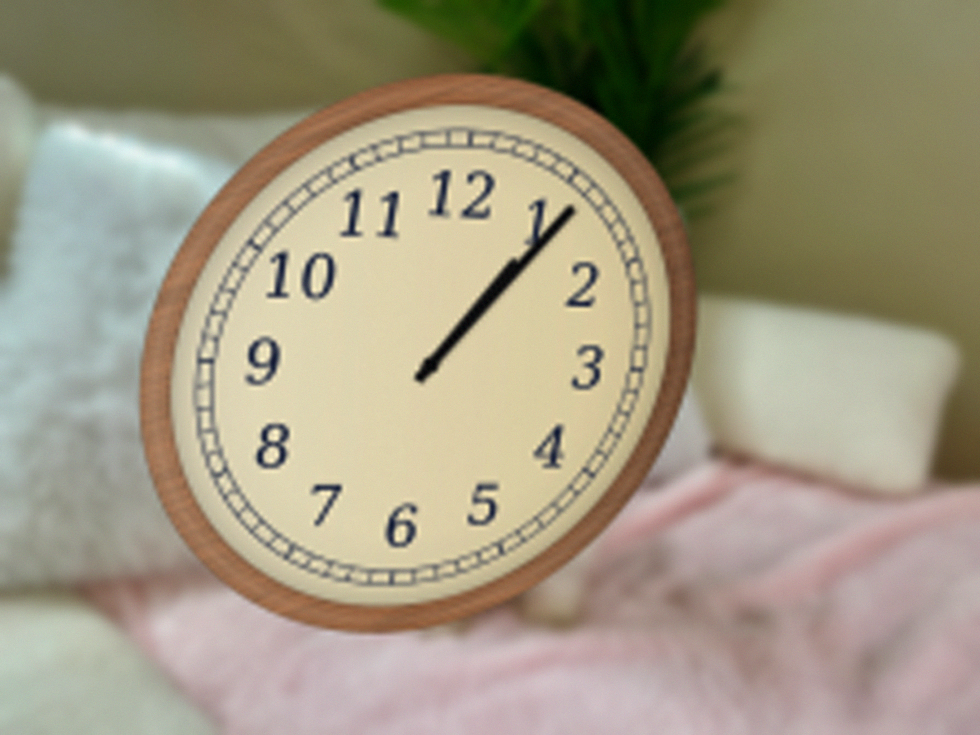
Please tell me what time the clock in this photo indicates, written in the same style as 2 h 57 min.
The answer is 1 h 06 min
